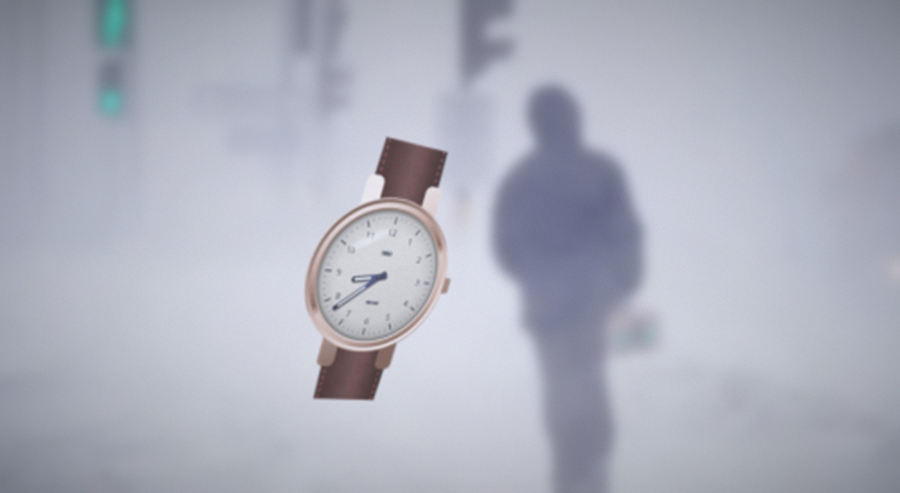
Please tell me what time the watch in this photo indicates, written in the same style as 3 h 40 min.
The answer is 8 h 38 min
